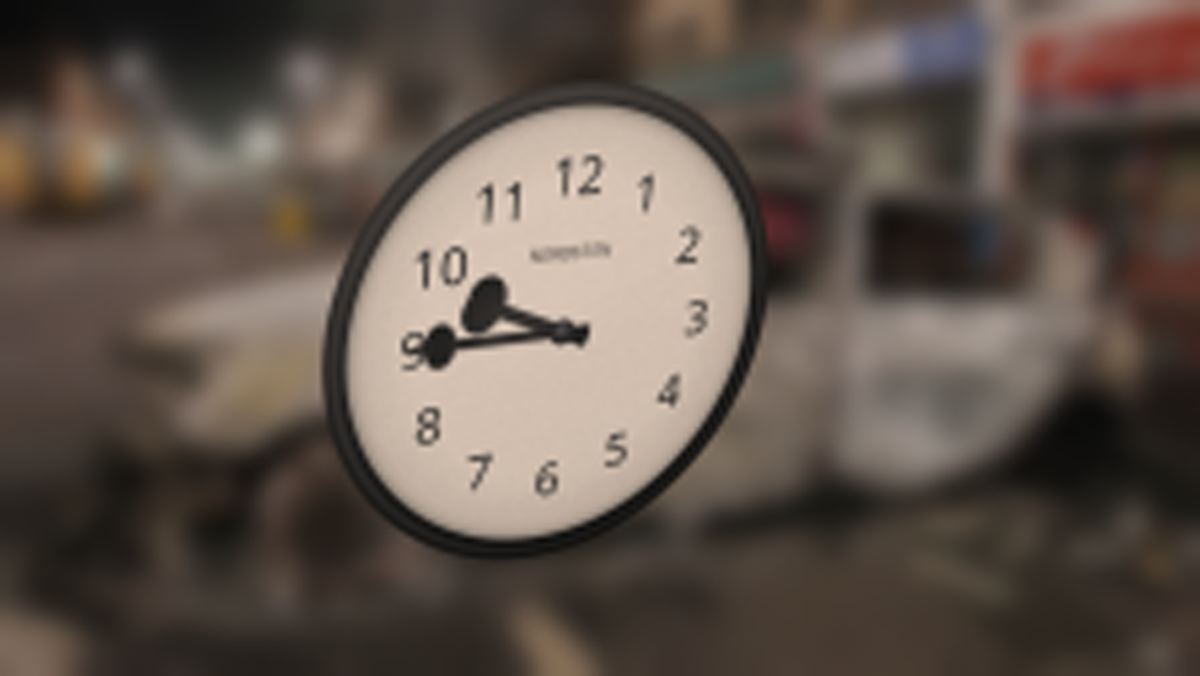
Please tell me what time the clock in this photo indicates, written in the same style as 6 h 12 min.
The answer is 9 h 45 min
